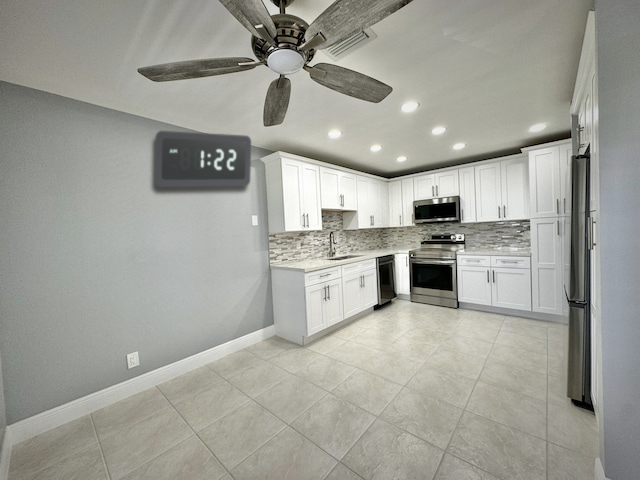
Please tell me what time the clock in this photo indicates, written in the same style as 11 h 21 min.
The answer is 1 h 22 min
